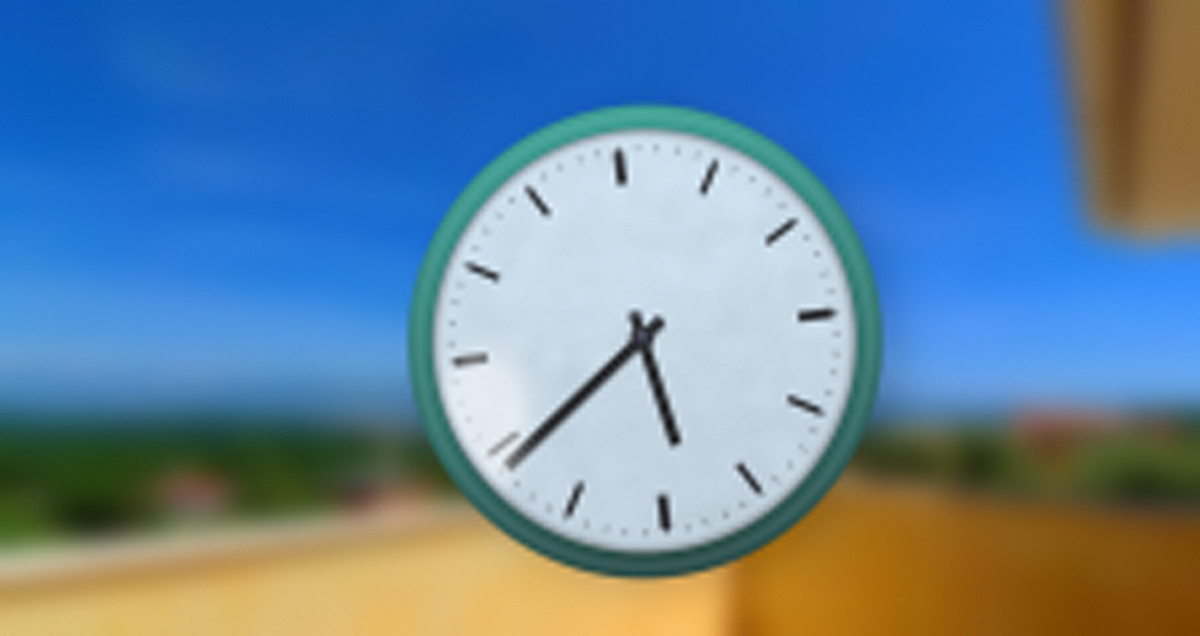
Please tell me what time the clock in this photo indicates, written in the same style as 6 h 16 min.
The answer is 5 h 39 min
